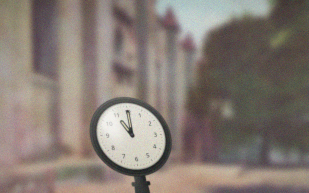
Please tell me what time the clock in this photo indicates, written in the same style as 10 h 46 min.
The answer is 11 h 00 min
